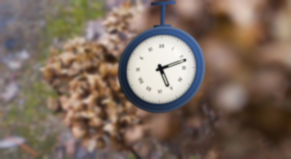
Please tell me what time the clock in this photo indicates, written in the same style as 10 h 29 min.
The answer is 5 h 12 min
